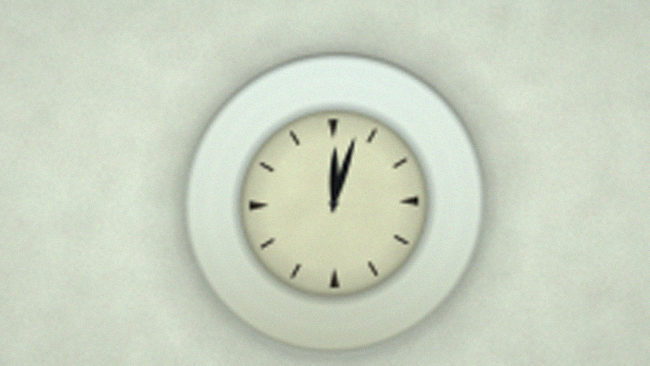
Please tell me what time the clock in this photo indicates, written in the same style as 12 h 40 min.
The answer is 12 h 03 min
